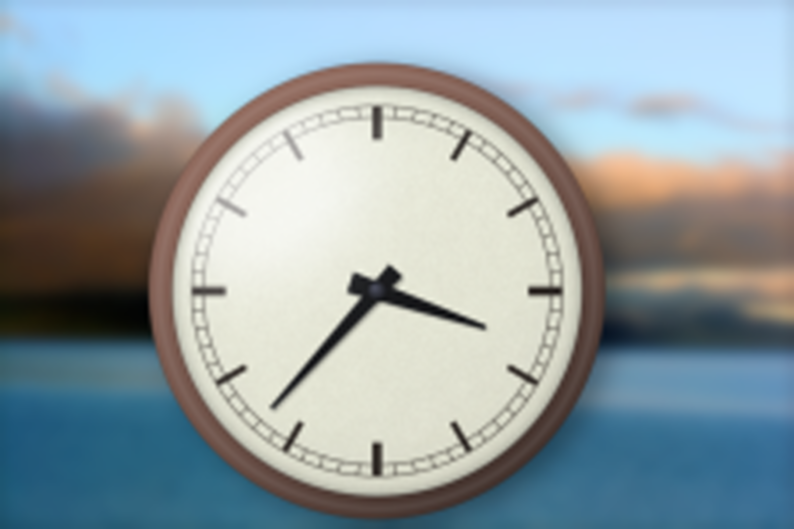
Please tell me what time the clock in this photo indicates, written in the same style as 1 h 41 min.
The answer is 3 h 37 min
